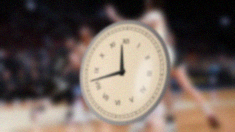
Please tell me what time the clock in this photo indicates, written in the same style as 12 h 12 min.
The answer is 11 h 42 min
